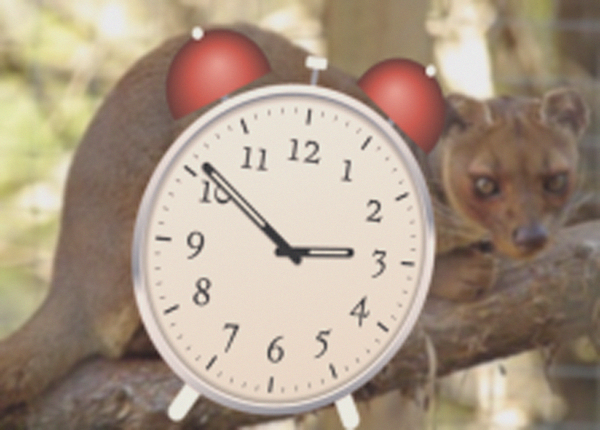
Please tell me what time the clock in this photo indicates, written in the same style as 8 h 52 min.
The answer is 2 h 51 min
